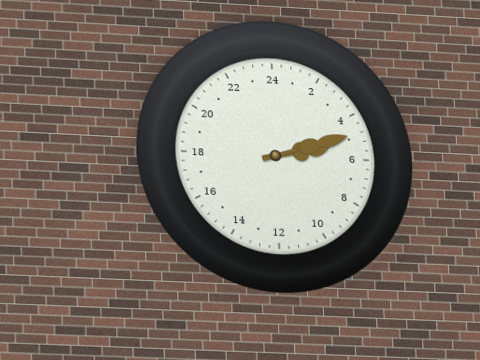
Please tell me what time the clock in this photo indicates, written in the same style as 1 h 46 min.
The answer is 5 h 12 min
